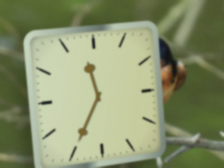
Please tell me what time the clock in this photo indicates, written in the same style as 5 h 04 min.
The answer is 11 h 35 min
